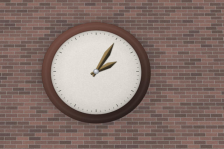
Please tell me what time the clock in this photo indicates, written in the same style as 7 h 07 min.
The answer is 2 h 05 min
